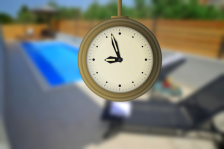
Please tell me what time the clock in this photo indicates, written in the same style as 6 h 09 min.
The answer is 8 h 57 min
